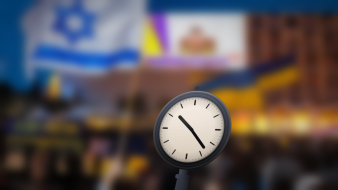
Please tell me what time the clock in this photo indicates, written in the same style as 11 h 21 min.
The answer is 10 h 23 min
